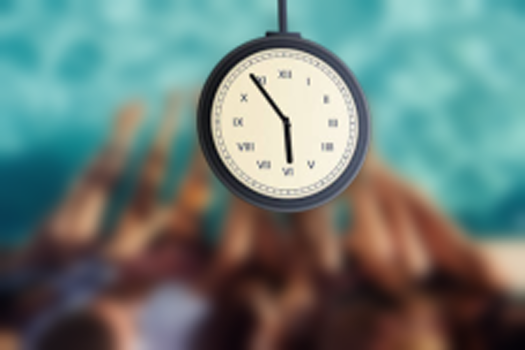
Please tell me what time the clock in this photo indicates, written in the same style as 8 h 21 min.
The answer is 5 h 54 min
